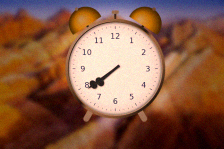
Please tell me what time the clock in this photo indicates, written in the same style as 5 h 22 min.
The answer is 7 h 39 min
